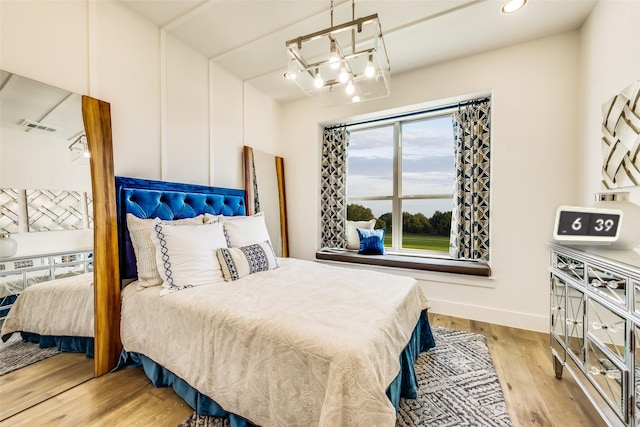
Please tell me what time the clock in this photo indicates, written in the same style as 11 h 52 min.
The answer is 6 h 39 min
